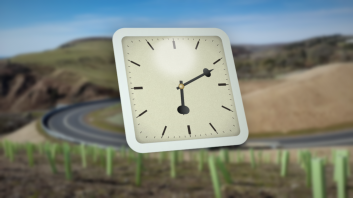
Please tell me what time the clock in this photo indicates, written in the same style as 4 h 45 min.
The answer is 6 h 11 min
